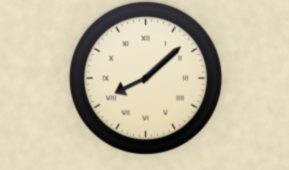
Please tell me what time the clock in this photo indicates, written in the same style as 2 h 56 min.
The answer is 8 h 08 min
